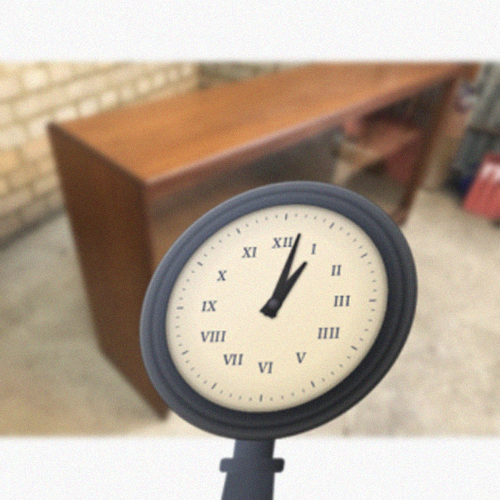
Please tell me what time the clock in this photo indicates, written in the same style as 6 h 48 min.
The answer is 1 h 02 min
